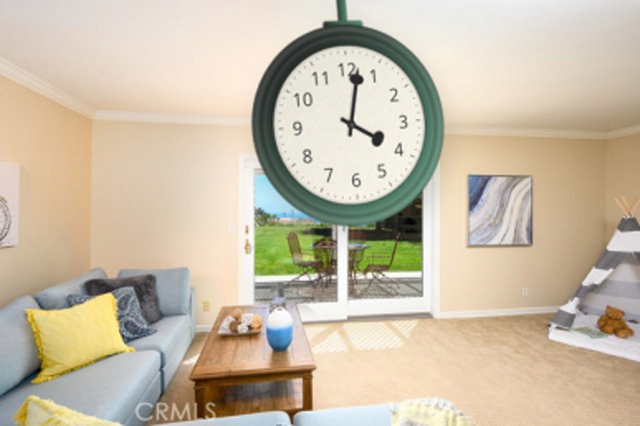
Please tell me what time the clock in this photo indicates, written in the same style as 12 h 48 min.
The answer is 4 h 02 min
